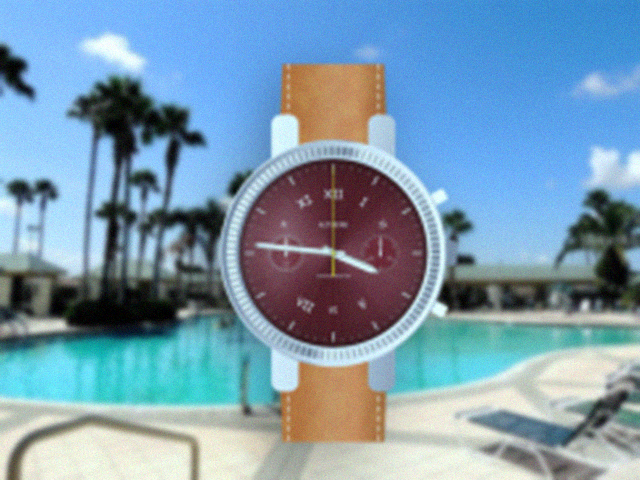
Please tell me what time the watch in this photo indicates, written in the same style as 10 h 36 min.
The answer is 3 h 46 min
